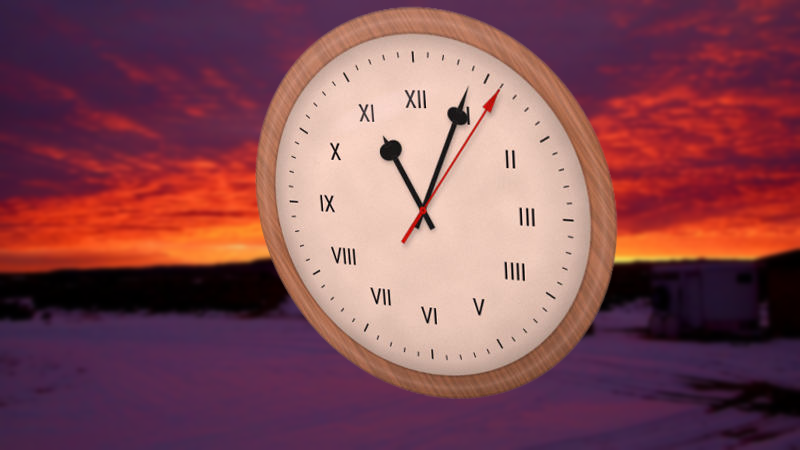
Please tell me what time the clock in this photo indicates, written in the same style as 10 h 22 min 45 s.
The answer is 11 h 04 min 06 s
